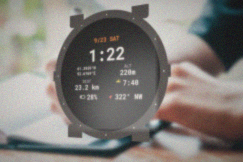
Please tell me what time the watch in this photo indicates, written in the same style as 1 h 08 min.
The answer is 1 h 22 min
